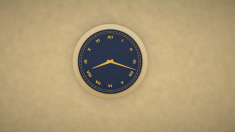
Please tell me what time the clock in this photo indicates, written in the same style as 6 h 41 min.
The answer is 8 h 18 min
